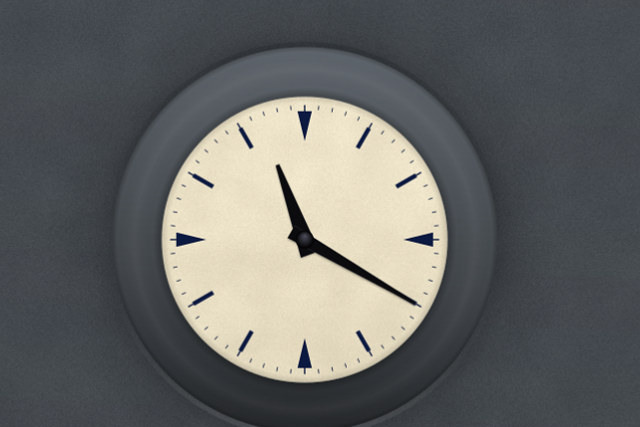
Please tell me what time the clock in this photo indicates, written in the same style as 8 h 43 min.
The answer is 11 h 20 min
